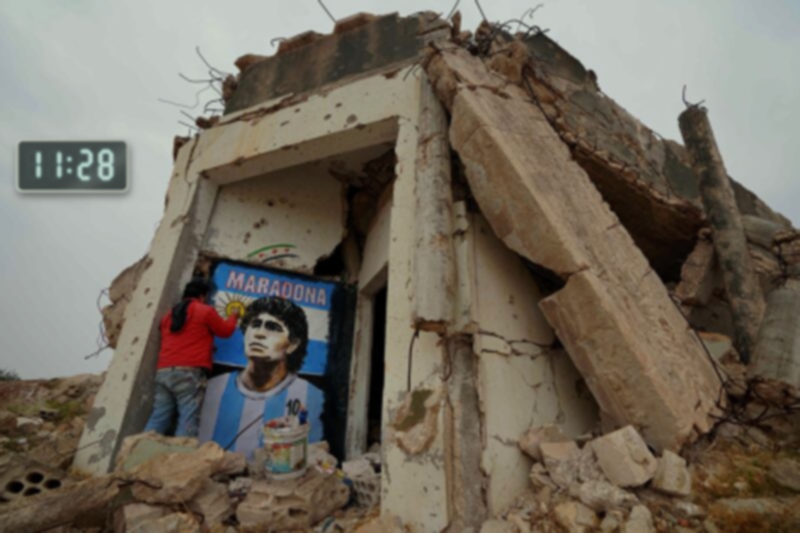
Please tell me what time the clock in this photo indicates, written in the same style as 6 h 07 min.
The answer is 11 h 28 min
